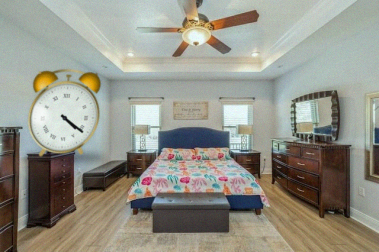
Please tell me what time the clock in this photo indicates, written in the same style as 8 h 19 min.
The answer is 4 h 21 min
